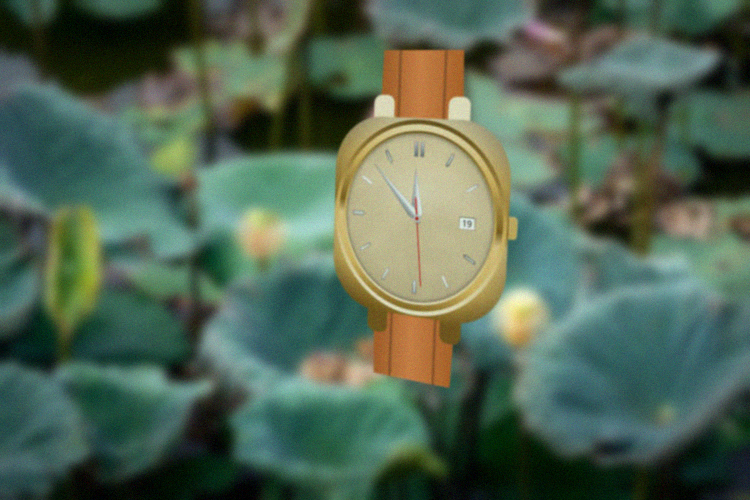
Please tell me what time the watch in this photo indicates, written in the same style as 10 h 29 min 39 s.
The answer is 11 h 52 min 29 s
